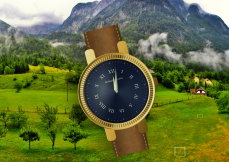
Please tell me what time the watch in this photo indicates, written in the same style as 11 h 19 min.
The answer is 12 h 02 min
